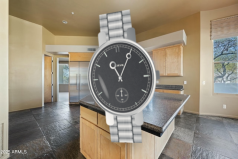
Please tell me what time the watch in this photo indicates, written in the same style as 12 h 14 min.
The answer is 11 h 05 min
